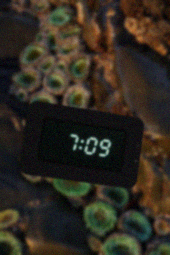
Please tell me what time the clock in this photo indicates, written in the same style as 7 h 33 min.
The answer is 7 h 09 min
